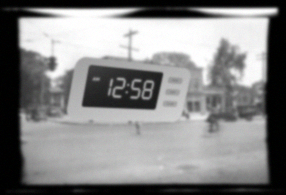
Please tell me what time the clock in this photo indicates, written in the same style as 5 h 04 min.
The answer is 12 h 58 min
